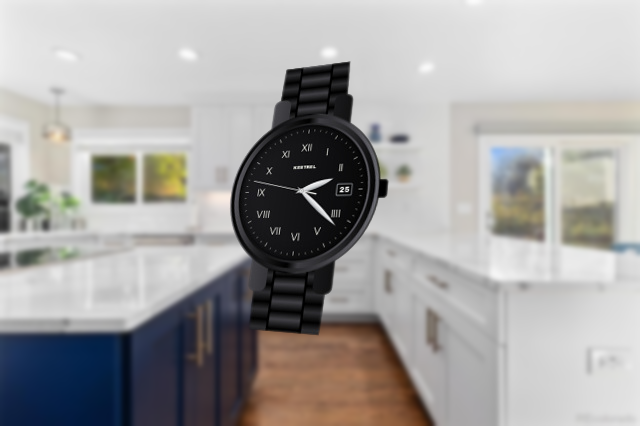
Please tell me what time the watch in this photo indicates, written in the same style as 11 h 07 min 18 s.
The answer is 2 h 21 min 47 s
